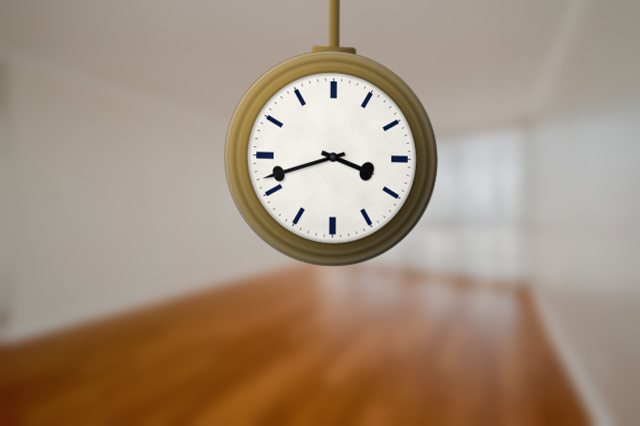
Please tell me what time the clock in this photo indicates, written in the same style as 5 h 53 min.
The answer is 3 h 42 min
